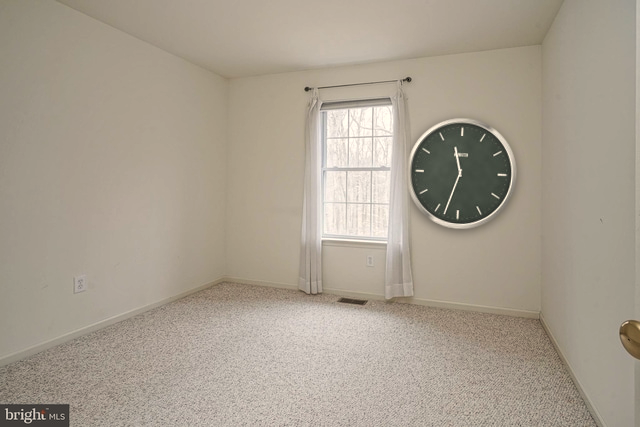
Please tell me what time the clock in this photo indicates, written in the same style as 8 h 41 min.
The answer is 11 h 33 min
